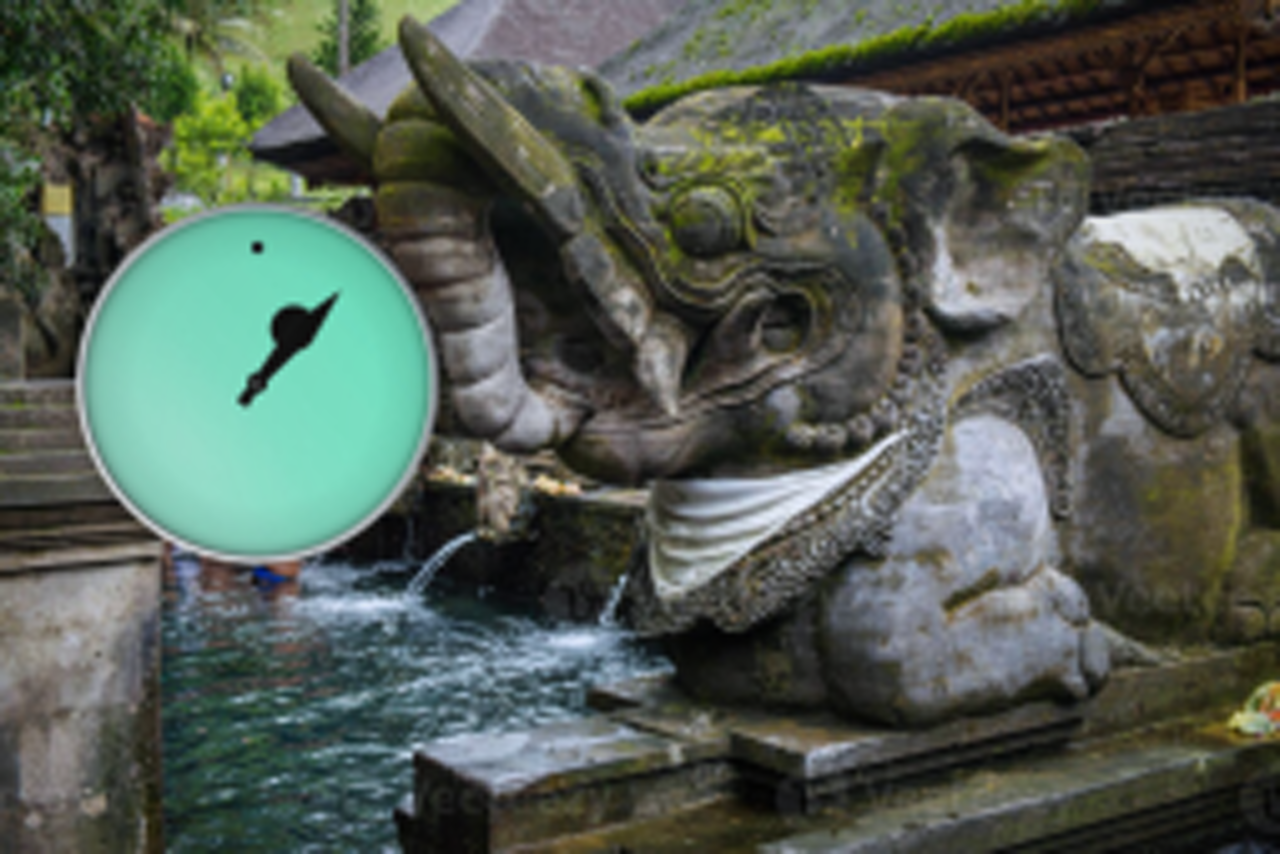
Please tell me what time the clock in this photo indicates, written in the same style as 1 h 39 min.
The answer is 1 h 07 min
